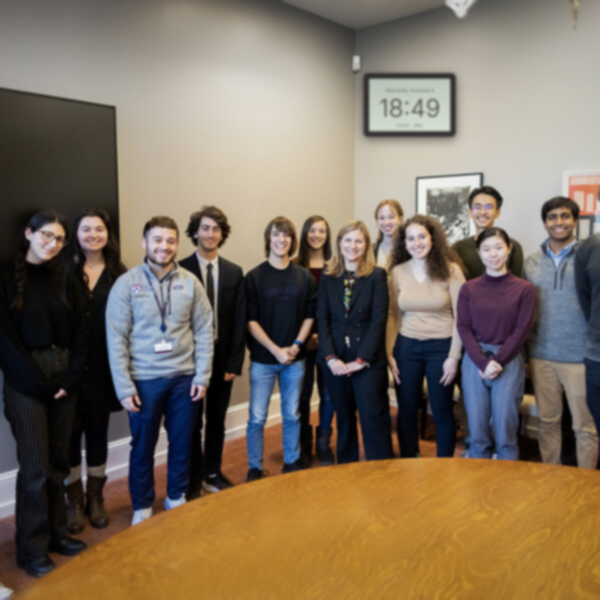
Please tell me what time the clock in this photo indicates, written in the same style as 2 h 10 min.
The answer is 18 h 49 min
